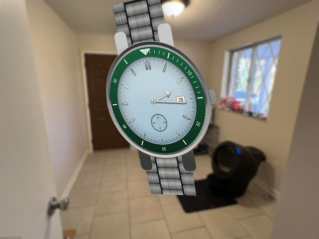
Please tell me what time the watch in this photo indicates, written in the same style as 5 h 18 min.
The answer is 2 h 16 min
